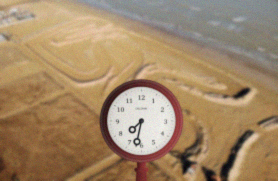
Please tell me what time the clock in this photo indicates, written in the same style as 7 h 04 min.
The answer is 7 h 32 min
